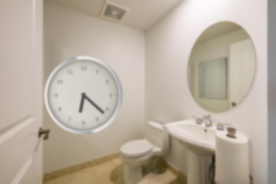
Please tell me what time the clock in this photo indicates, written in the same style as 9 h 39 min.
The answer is 6 h 22 min
